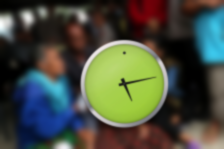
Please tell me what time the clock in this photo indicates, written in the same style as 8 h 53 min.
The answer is 5 h 13 min
